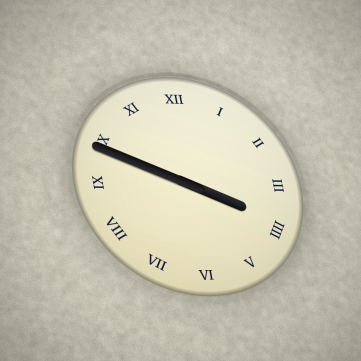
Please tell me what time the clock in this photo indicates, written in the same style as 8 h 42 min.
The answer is 3 h 49 min
